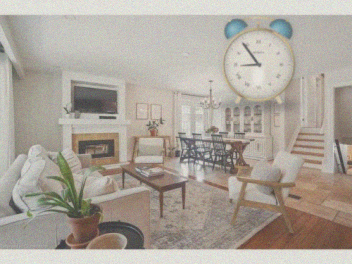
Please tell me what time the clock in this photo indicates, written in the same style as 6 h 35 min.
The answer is 8 h 54 min
